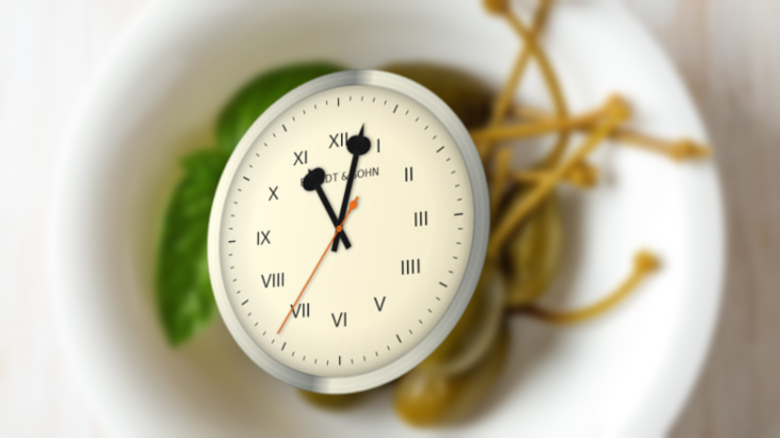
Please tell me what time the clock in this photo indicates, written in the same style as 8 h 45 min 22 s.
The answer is 11 h 02 min 36 s
